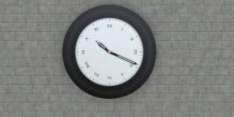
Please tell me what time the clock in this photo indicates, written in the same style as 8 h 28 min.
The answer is 10 h 19 min
